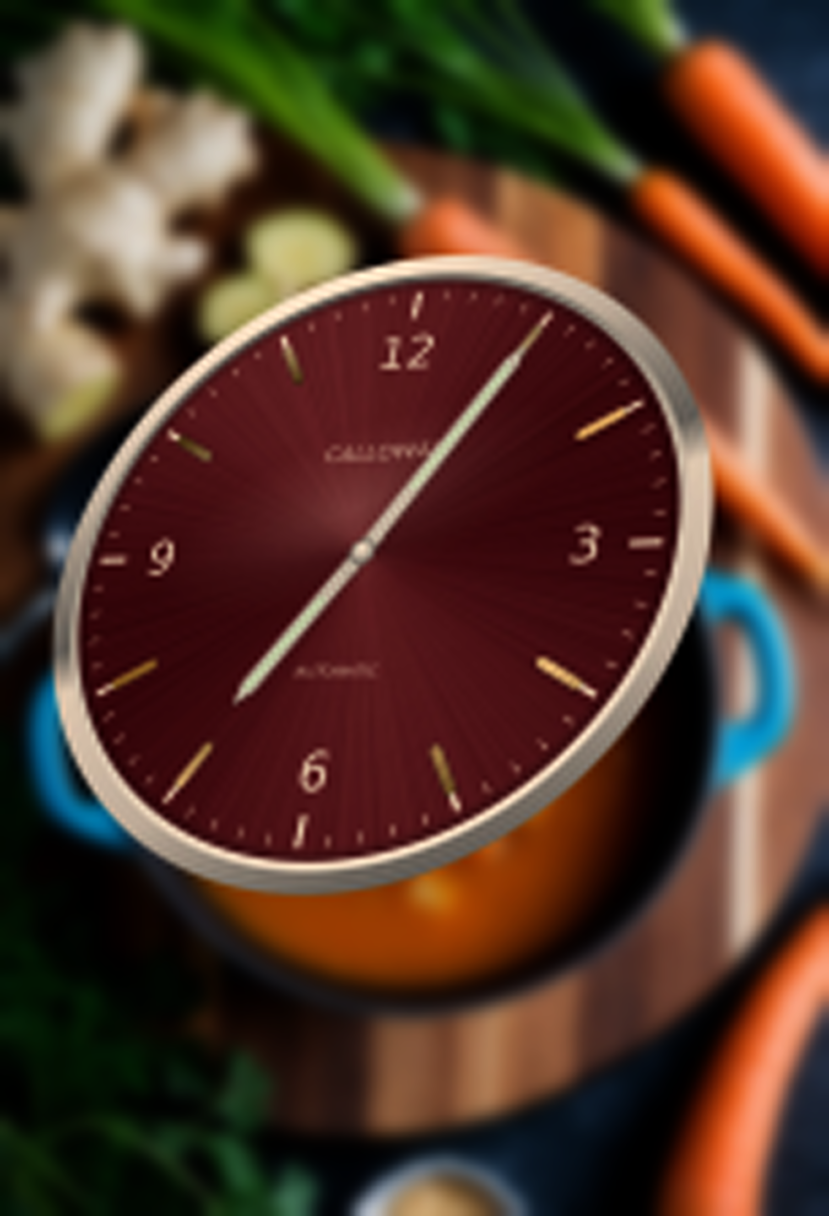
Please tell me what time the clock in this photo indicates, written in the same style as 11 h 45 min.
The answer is 7 h 05 min
